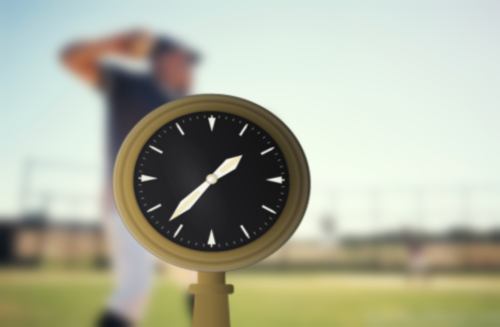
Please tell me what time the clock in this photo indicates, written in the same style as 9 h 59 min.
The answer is 1 h 37 min
